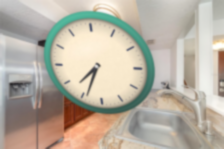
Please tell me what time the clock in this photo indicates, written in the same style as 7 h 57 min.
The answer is 7 h 34 min
